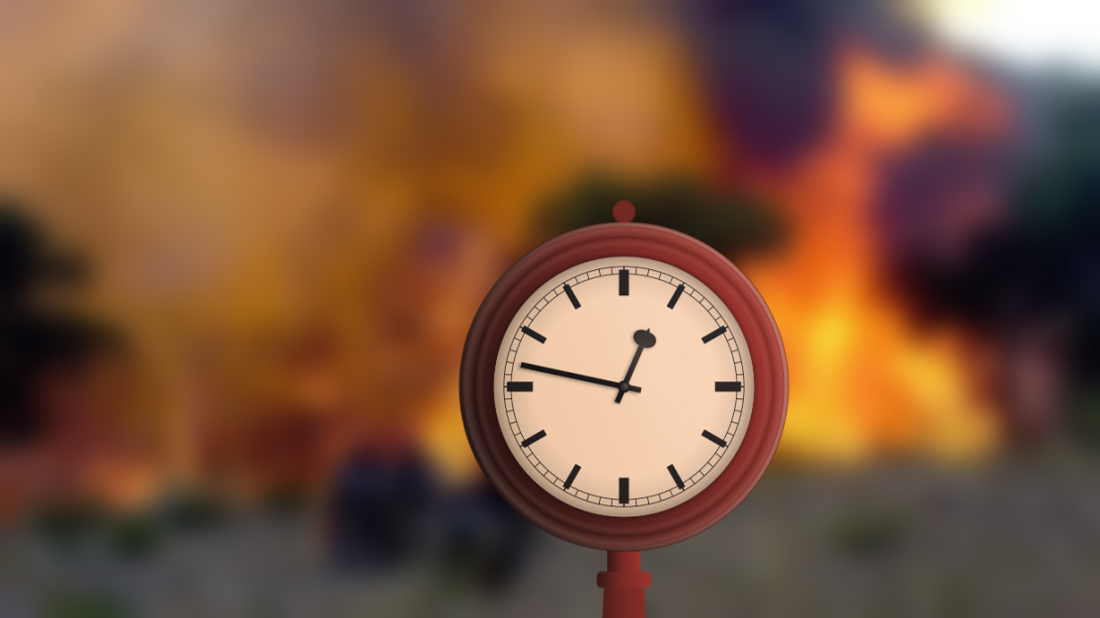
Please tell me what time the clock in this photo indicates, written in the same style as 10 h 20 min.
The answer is 12 h 47 min
